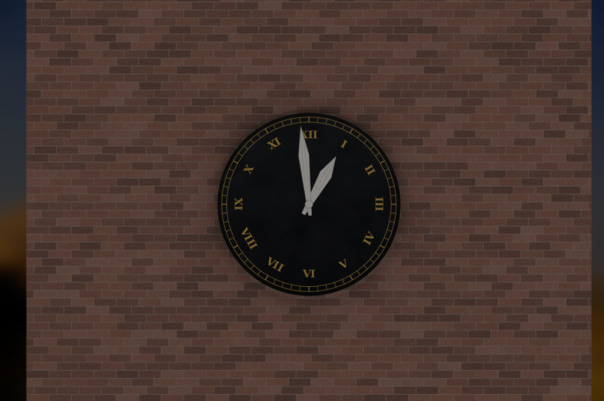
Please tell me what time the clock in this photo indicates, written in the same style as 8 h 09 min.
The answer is 12 h 59 min
